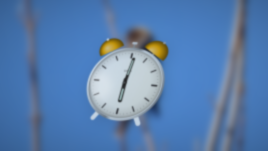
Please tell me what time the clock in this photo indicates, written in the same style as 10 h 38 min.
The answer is 6 h 01 min
